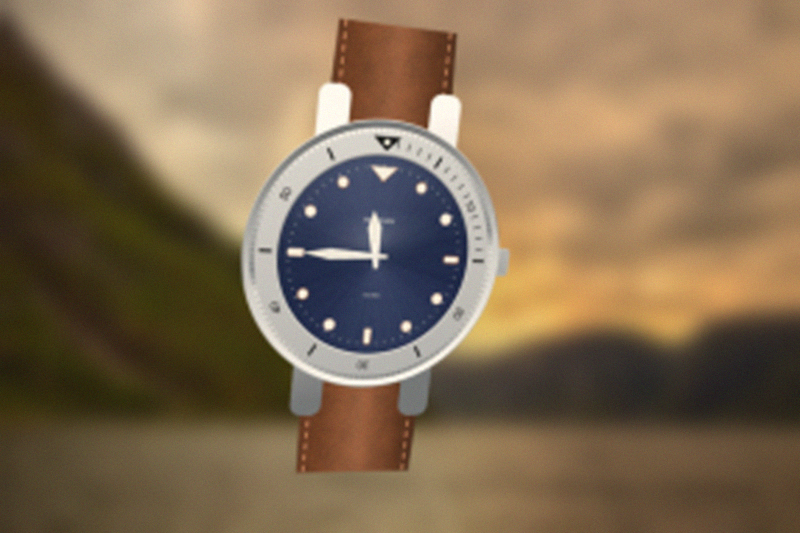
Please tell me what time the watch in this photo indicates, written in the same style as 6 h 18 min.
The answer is 11 h 45 min
